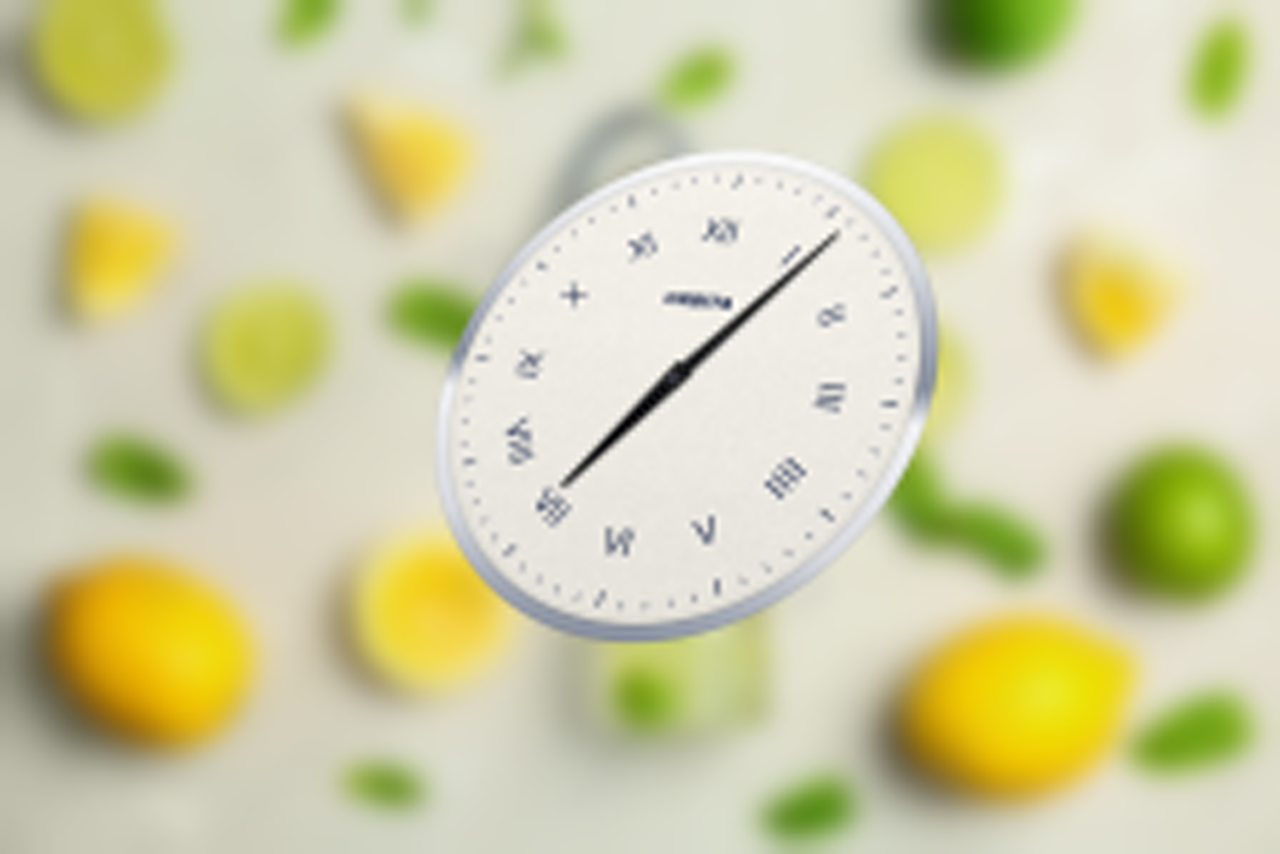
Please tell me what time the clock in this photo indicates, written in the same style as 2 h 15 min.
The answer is 7 h 06 min
